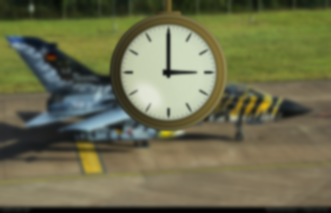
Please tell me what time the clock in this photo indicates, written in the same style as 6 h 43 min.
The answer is 3 h 00 min
